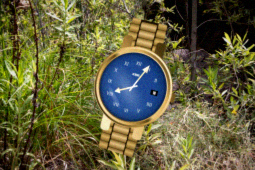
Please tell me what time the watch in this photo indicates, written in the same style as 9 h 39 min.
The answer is 8 h 04 min
